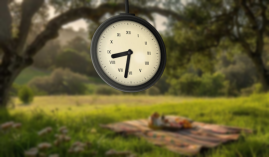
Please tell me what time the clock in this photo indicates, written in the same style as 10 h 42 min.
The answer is 8 h 32 min
